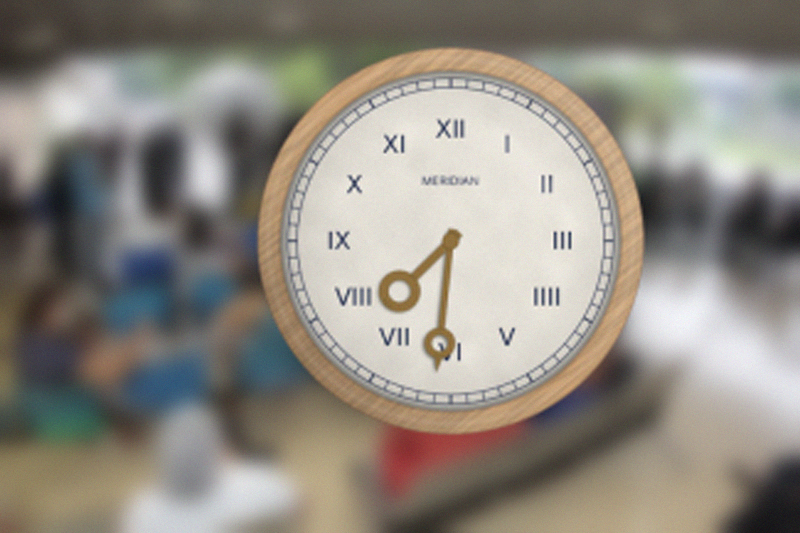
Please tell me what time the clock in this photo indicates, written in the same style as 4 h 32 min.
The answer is 7 h 31 min
